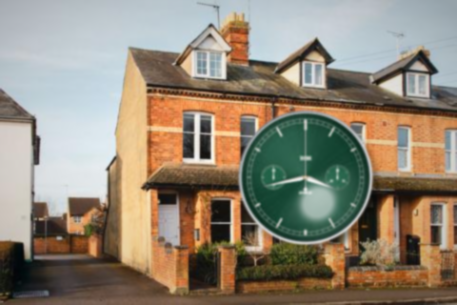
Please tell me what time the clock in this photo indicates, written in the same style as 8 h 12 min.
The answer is 3 h 43 min
